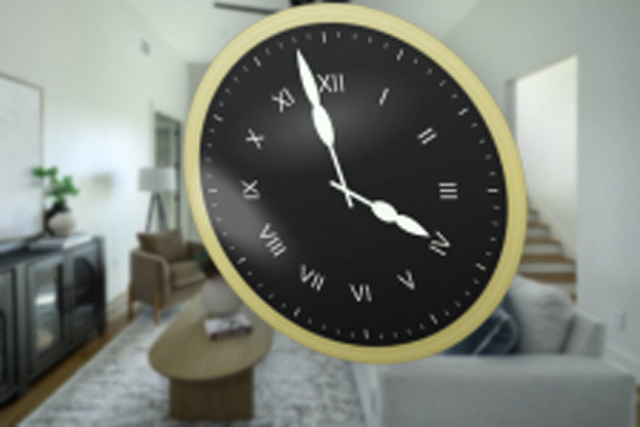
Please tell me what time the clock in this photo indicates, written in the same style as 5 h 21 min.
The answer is 3 h 58 min
